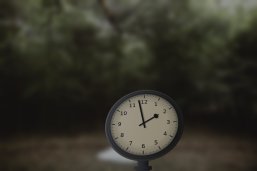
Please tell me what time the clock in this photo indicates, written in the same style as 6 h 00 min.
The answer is 1 h 58 min
